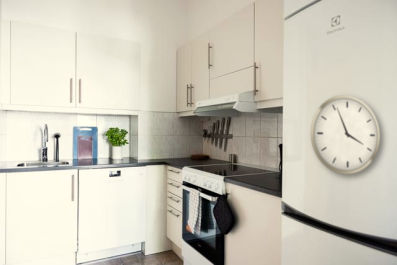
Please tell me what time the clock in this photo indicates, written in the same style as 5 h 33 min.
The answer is 3 h 56 min
